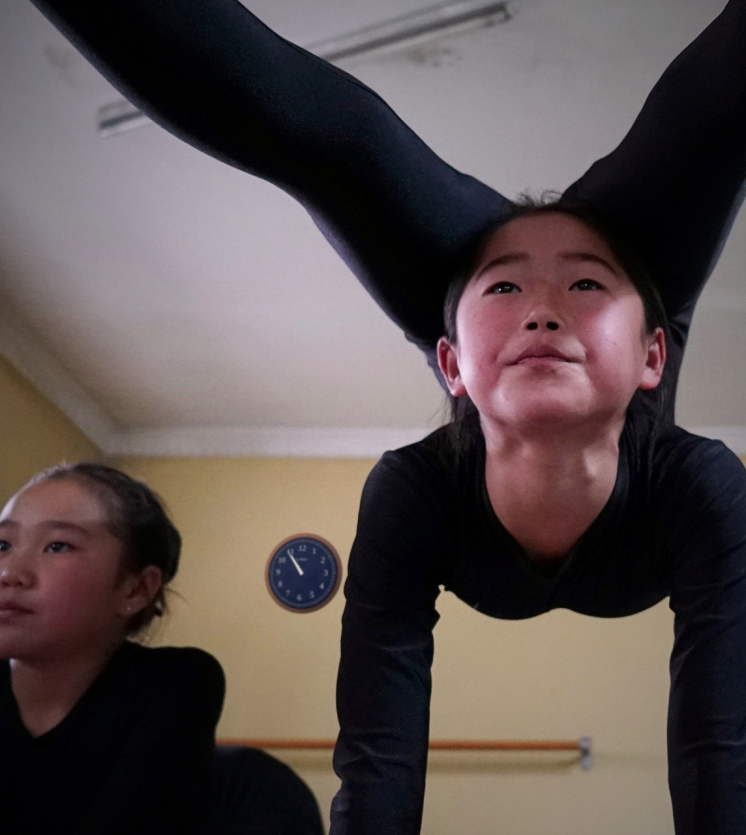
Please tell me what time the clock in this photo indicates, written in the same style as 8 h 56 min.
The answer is 10 h 54 min
